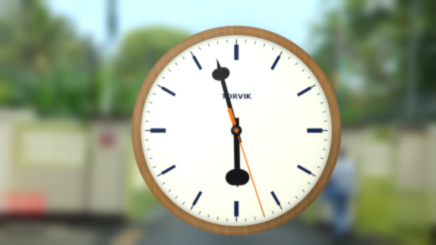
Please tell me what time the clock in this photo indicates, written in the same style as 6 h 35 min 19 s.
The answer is 5 h 57 min 27 s
